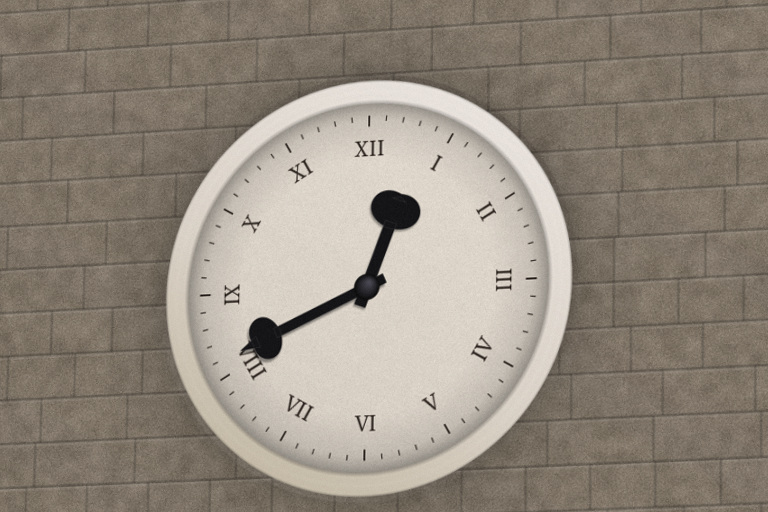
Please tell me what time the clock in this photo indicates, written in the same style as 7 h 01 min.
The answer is 12 h 41 min
